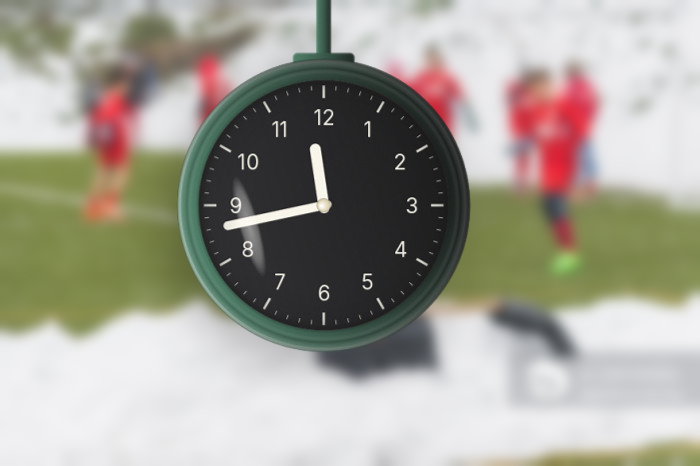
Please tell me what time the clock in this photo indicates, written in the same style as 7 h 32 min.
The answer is 11 h 43 min
